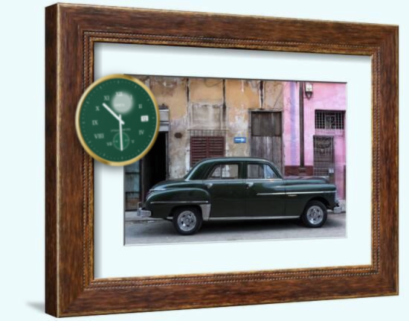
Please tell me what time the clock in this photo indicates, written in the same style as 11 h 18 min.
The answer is 10 h 30 min
